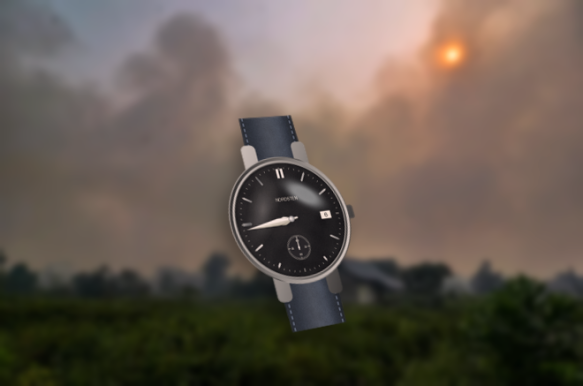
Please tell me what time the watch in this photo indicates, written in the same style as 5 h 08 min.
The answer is 8 h 44 min
